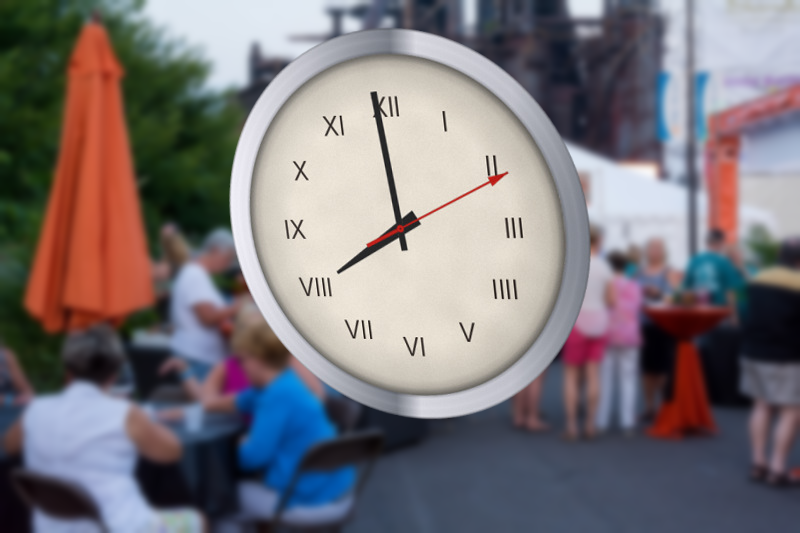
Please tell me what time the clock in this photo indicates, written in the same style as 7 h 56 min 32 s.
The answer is 7 h 59 min 11 s
